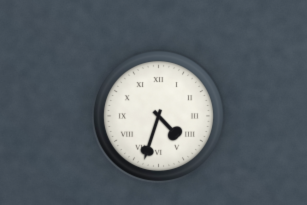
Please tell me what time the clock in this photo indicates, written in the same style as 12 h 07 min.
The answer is 4 h 33 min
